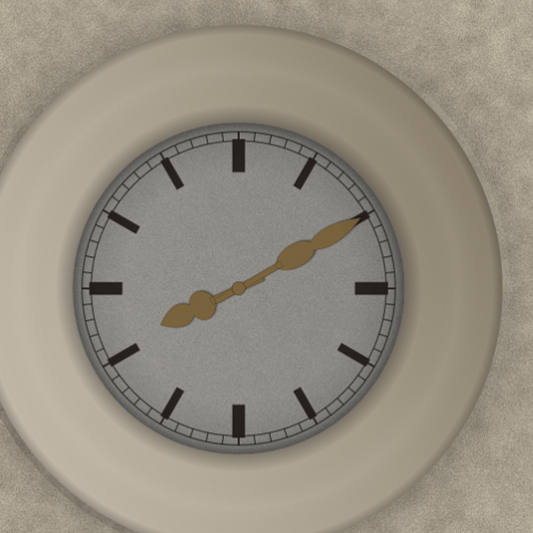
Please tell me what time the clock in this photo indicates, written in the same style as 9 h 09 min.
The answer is 8 h 10 min
